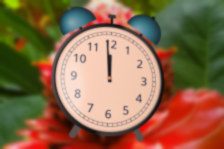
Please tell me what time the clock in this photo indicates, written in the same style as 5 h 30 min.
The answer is 11 h 59 min
